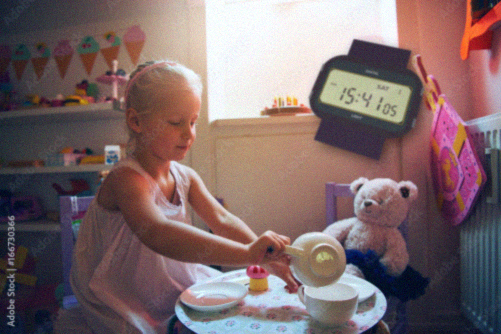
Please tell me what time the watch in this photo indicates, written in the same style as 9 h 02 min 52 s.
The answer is 15 h 41 min 05 s
